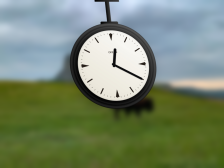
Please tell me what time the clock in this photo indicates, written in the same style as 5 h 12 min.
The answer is 12 h 20 min
